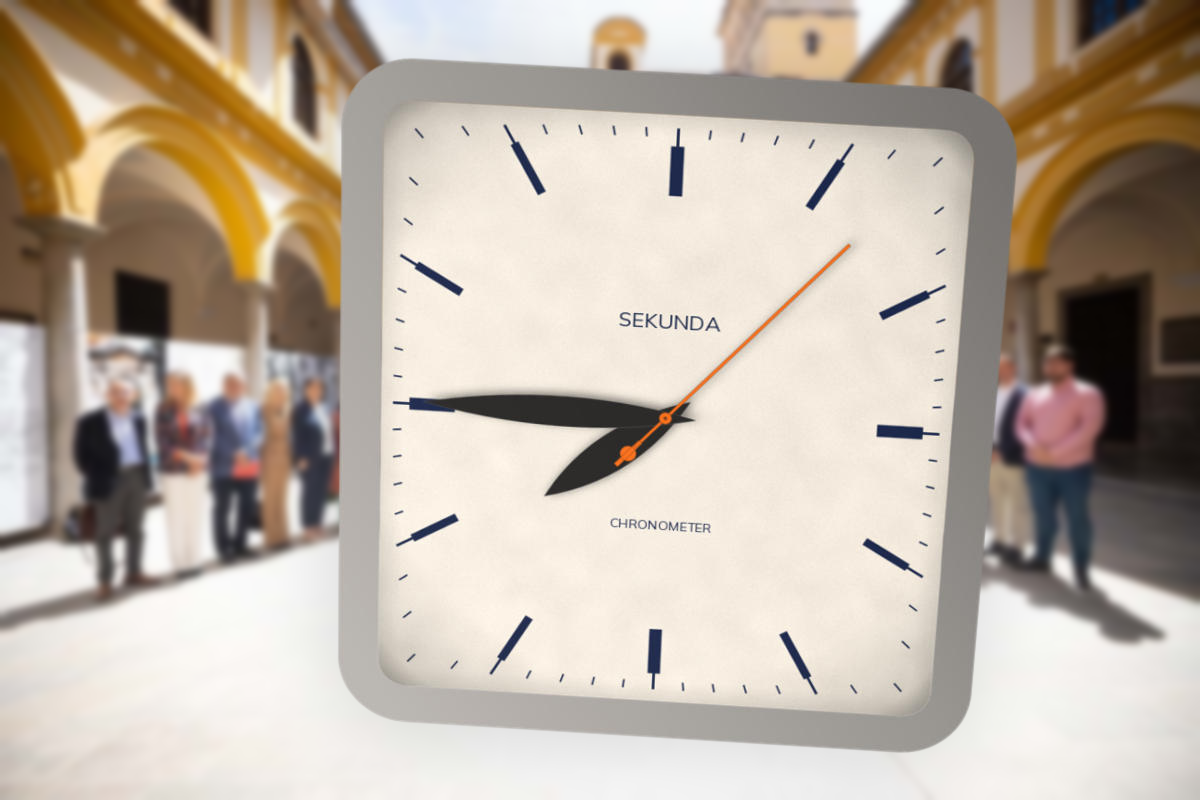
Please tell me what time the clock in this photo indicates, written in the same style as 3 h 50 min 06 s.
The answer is 7 h 45 min 07 s
